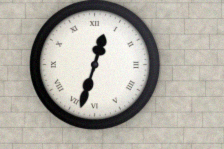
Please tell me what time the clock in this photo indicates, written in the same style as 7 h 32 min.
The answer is 12 h 33 min
